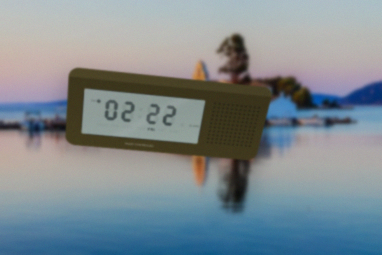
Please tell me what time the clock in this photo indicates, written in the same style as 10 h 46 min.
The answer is 2 h 22 min
